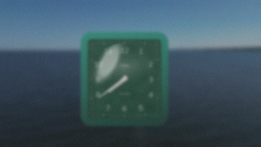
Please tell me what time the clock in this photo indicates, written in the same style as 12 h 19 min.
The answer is 7 h 39 min
